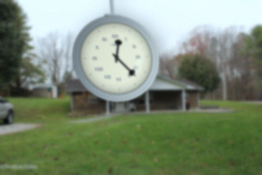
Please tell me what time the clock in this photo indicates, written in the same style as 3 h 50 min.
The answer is 12 h 23 min
